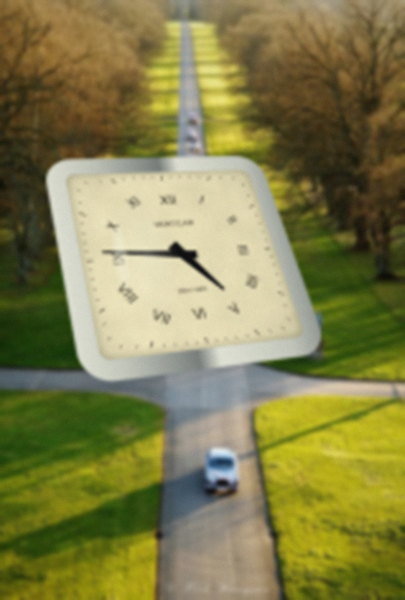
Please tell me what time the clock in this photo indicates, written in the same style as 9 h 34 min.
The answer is 4 h 46 min
